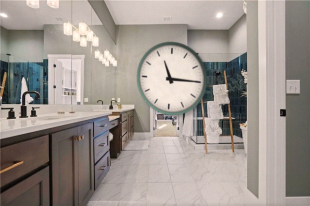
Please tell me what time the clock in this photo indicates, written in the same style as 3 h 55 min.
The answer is 11 h 15 min
